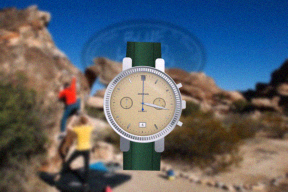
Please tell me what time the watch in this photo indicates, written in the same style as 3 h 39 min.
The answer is 3 h 17 min
